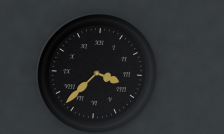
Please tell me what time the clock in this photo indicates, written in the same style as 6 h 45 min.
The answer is 3 h 37 min
